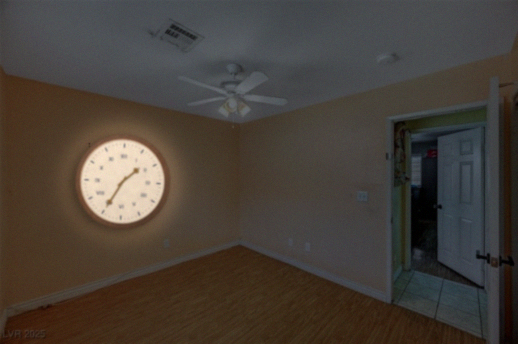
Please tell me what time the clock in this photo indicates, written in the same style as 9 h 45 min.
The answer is 1 h 35 min
